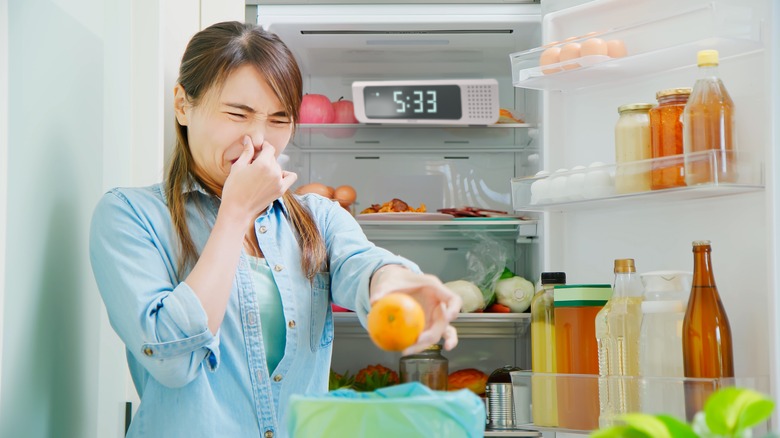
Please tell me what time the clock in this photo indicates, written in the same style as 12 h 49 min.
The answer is 5 h 33 min
